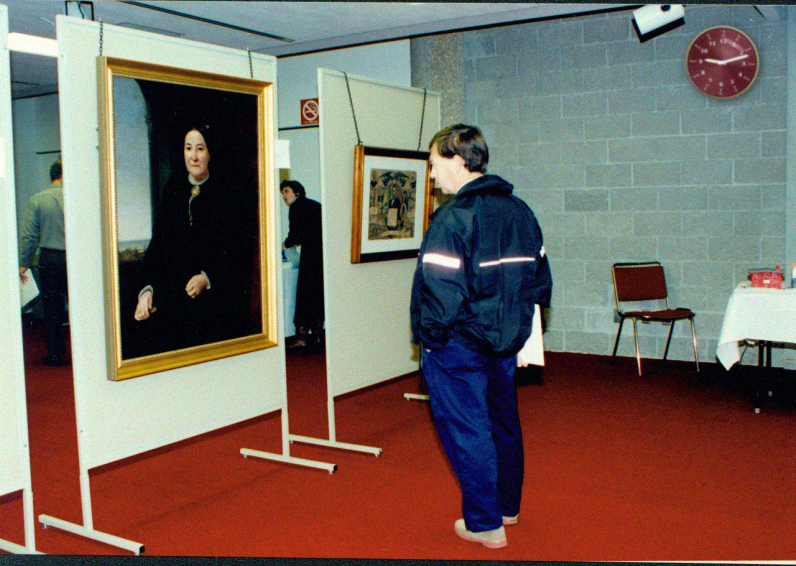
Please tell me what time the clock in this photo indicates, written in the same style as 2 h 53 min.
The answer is 9 h 12 min
